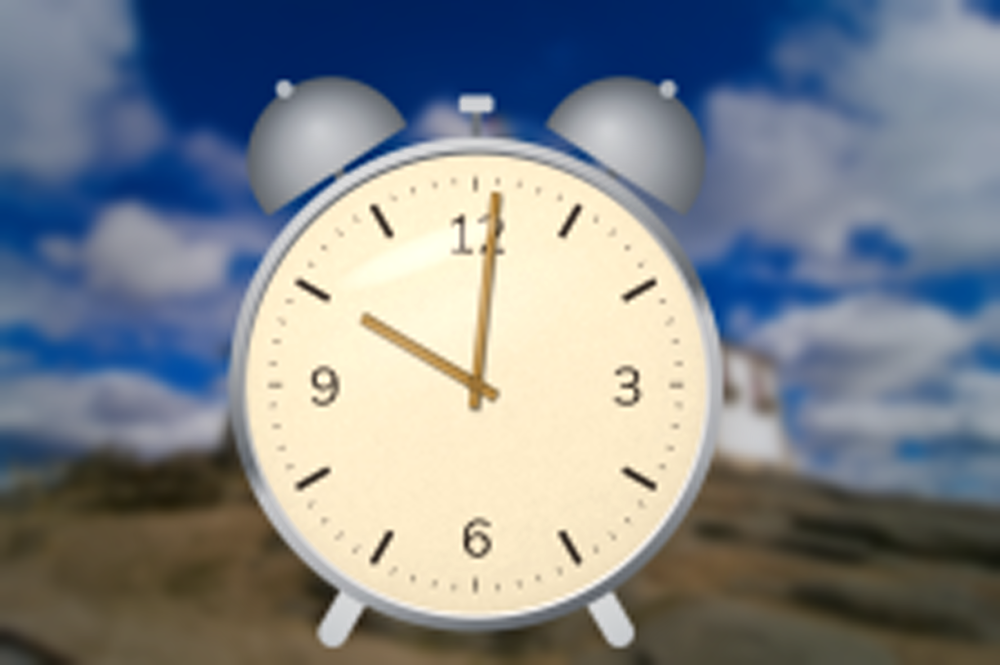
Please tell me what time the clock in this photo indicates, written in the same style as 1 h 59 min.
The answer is 10 h 01 min
